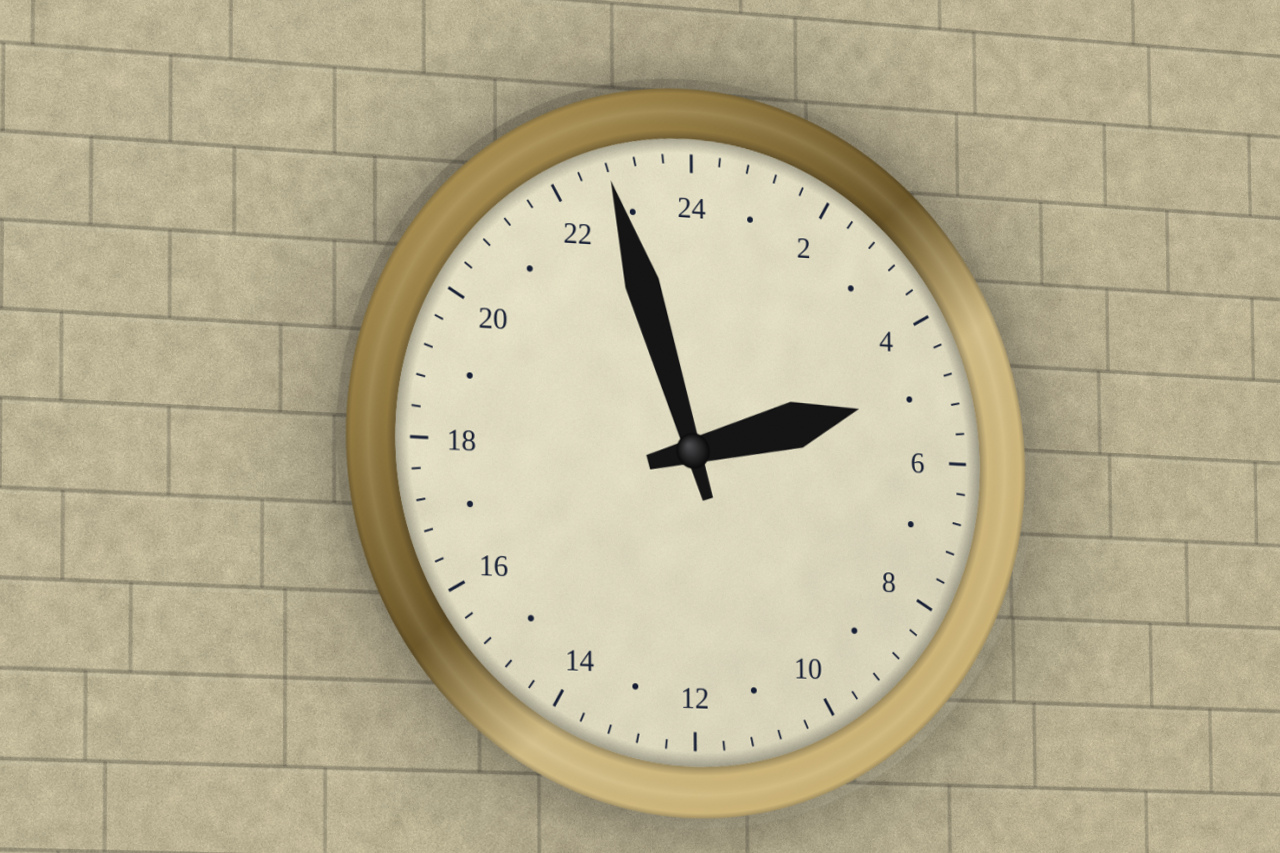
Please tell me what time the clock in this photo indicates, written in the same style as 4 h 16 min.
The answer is 4 h 57 min
